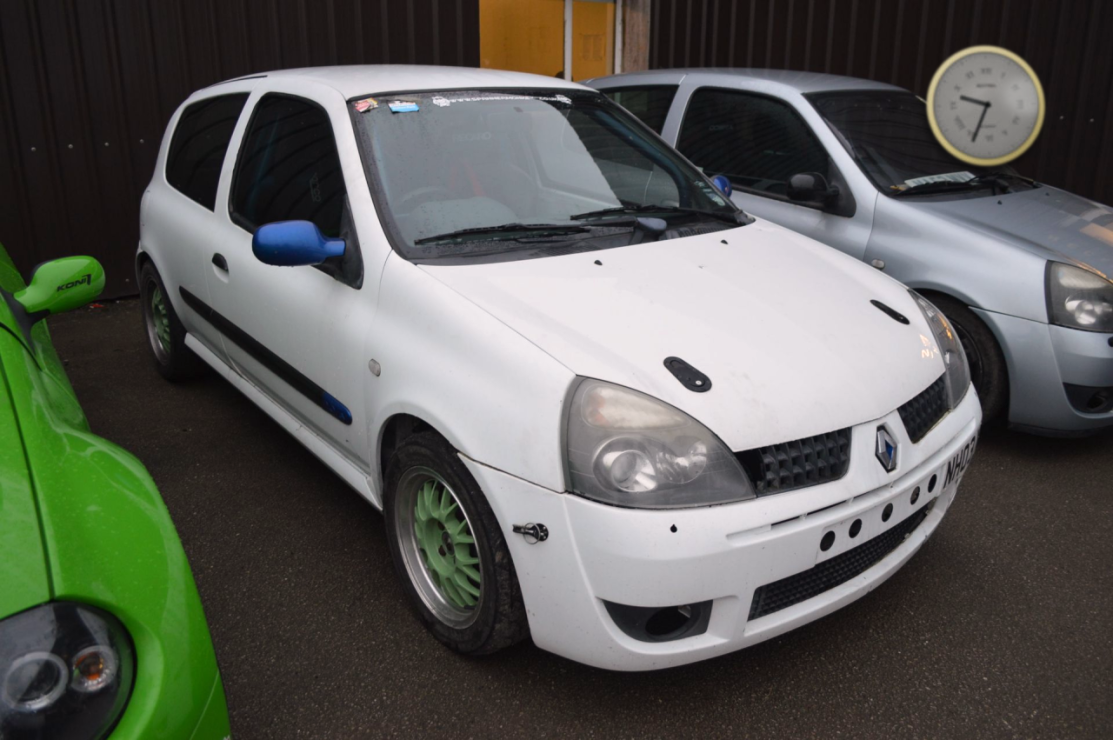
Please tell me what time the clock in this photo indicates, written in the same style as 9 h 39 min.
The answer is 9 h 34 min
